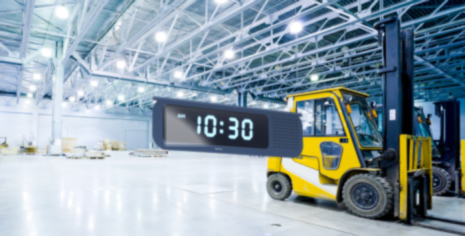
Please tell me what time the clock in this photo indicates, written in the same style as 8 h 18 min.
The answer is 10 h 30 min
